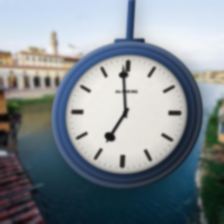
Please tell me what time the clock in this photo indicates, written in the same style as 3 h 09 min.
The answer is 6 h 59 min
